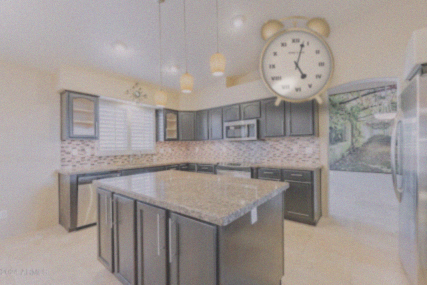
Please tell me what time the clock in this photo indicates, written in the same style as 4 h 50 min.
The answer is 5 h 03 min
